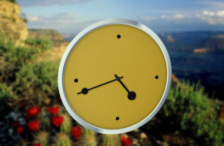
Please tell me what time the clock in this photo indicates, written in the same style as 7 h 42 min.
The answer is 4 h 42 min
